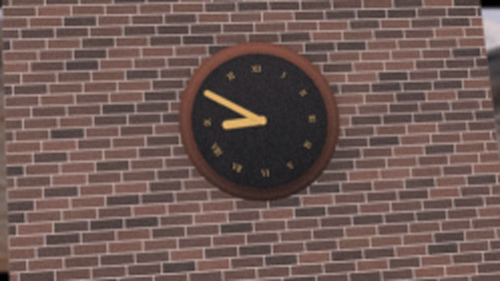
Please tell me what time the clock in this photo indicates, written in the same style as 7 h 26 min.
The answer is 8 h 50 min
